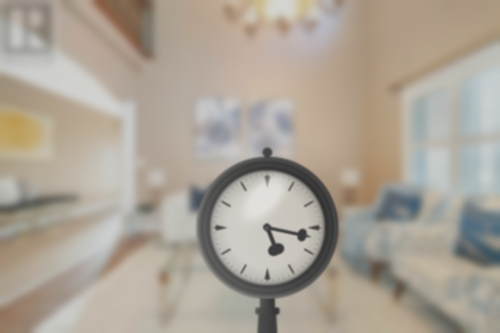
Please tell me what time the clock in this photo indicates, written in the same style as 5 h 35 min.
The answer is 5 h 17 min
